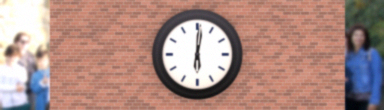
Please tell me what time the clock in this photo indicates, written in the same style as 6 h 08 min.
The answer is 6 h 01 min
